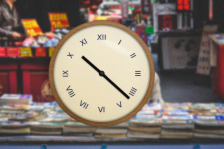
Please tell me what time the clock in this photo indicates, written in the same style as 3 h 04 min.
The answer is 10 h 22 min
